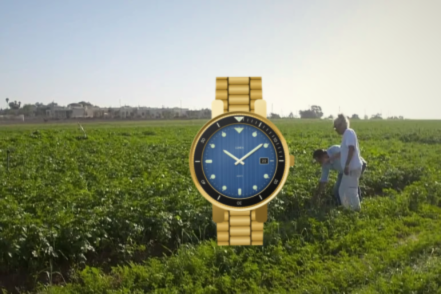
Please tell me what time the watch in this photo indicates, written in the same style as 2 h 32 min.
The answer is 10 h 09 min
